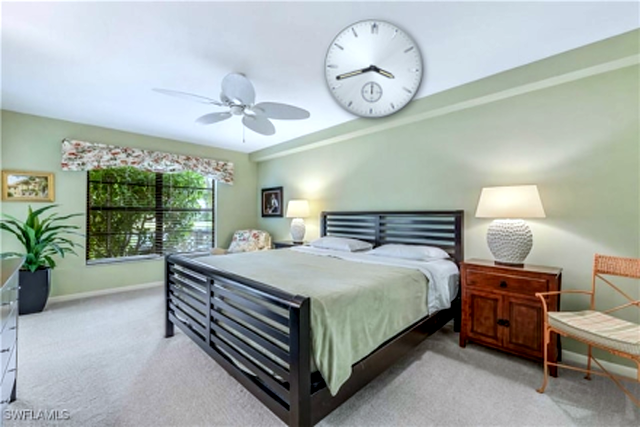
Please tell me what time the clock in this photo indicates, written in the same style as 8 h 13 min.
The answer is 3 h 42 min
